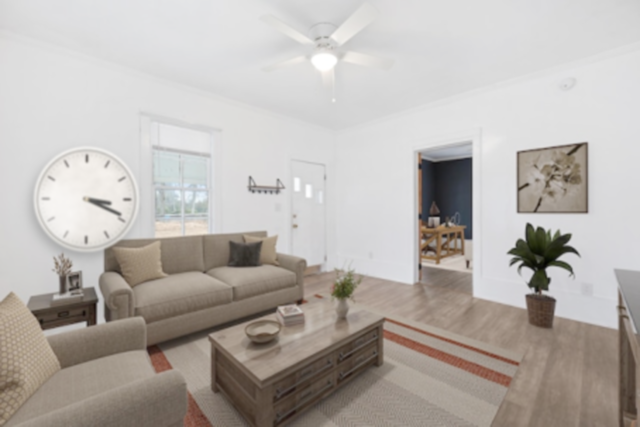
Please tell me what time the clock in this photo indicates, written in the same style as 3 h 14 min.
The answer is 3 h 19 min
